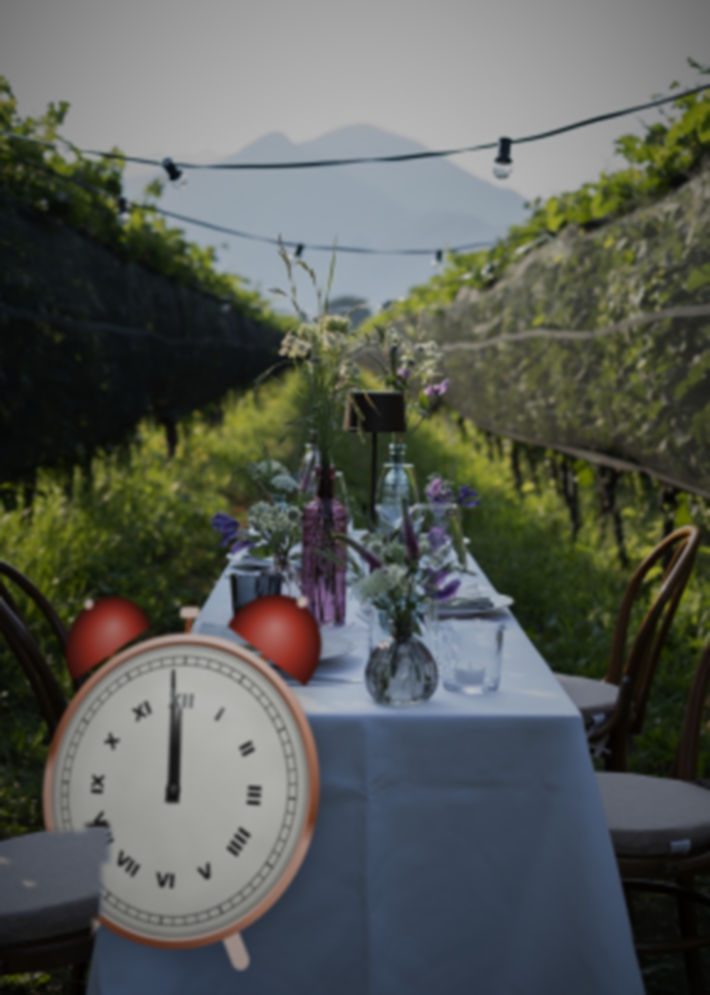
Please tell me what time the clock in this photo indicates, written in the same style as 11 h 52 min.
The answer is 11 h 59 min
